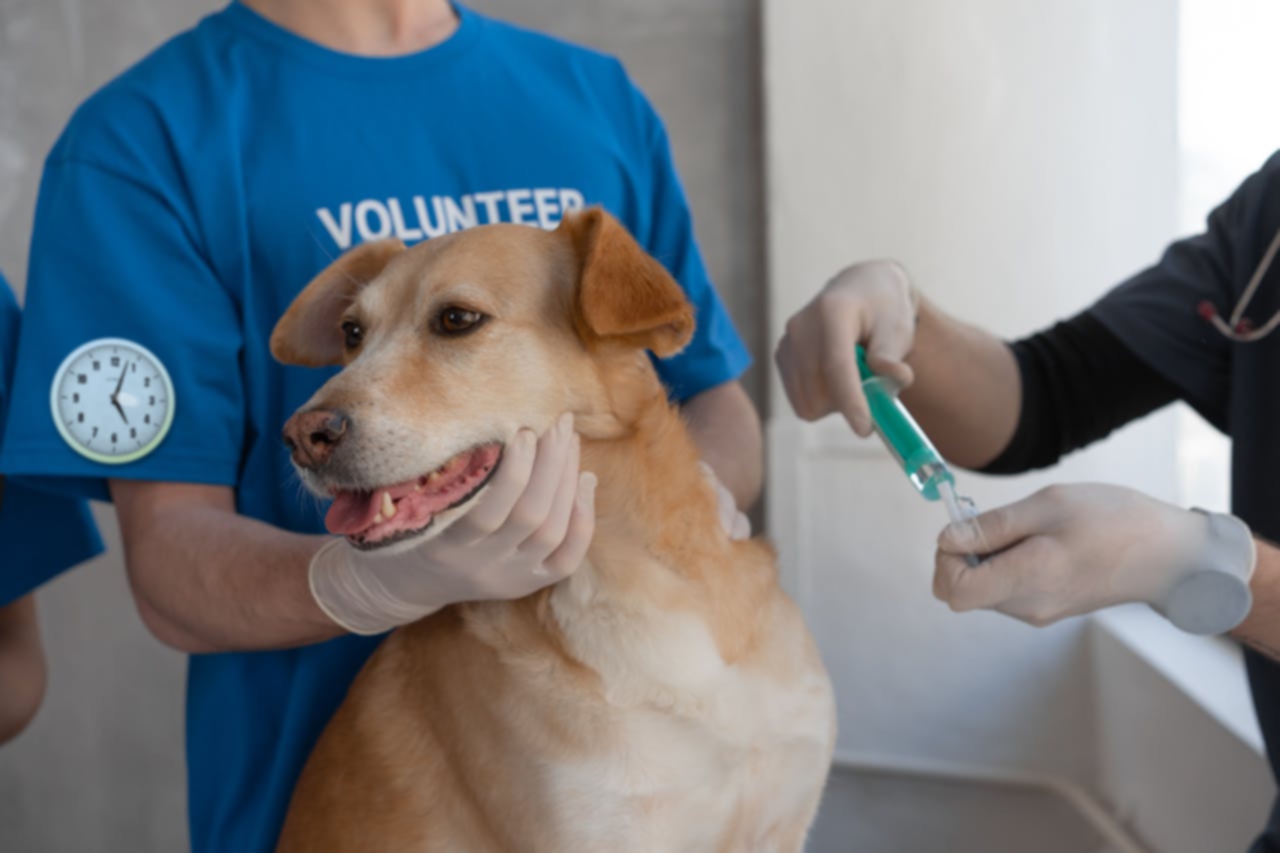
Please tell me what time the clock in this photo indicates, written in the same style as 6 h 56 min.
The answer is 5 h 03 min
